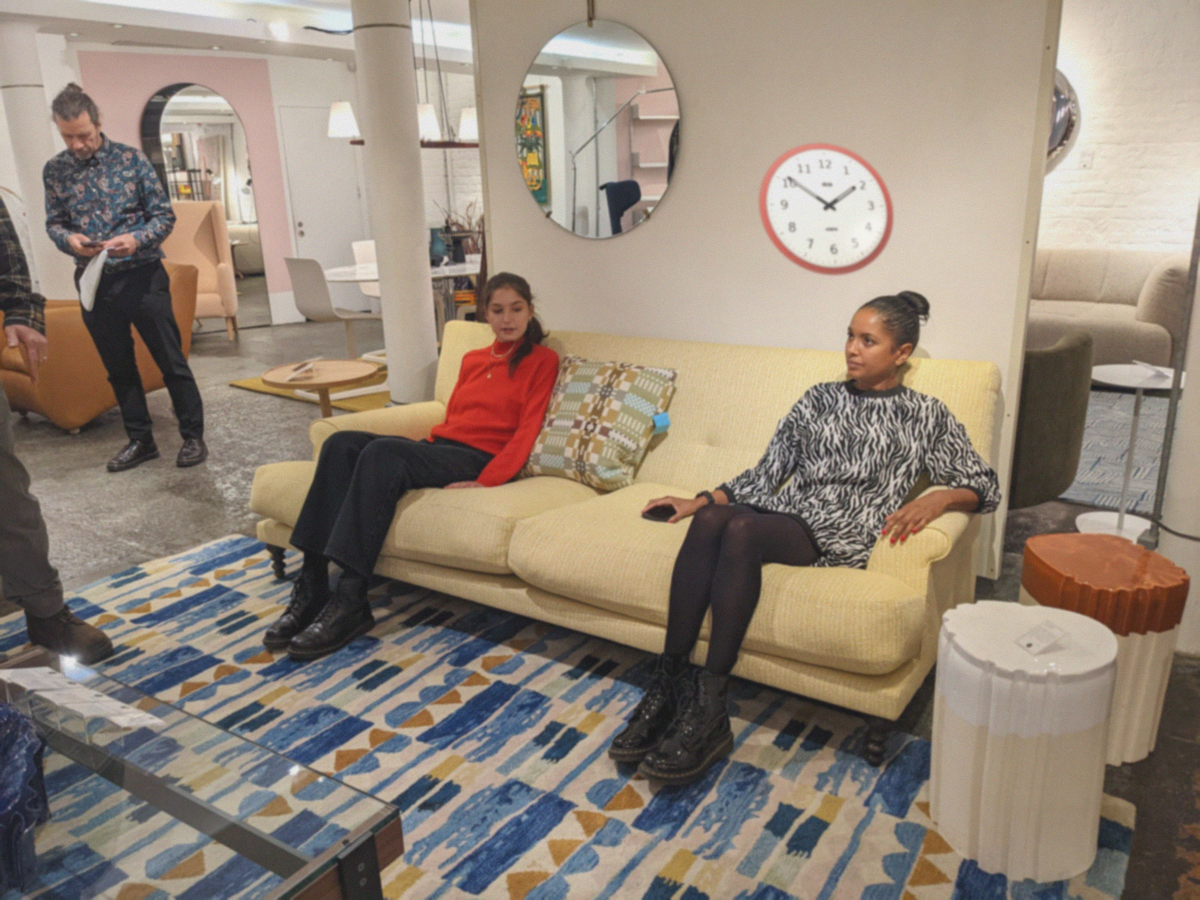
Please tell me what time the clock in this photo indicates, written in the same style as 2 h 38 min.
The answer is 1 h 51 min
